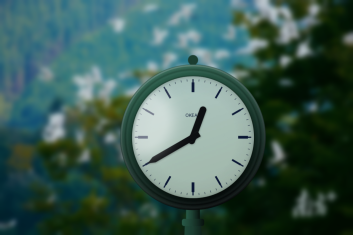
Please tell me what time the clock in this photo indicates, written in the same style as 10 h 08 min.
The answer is 12 h 40 min
